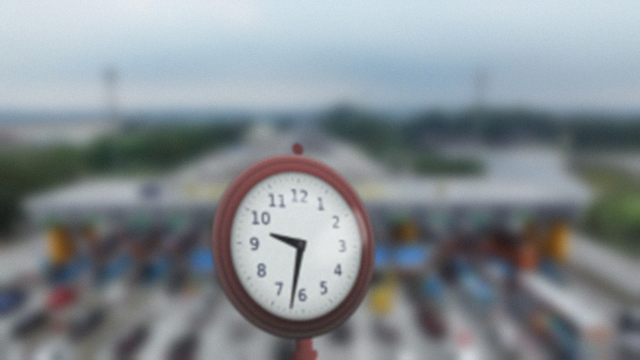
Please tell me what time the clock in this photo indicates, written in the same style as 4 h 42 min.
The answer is 9 h 32 min
